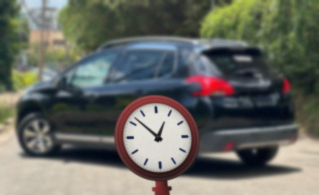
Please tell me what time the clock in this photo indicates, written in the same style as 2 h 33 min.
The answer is 12 h 52 min
